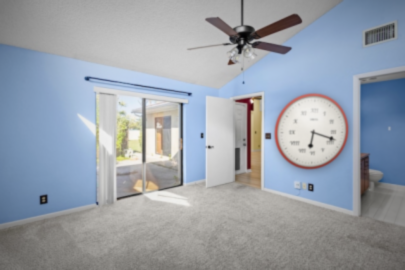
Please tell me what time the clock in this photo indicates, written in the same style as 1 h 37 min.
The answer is 6 h 18 min
